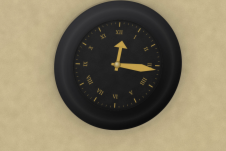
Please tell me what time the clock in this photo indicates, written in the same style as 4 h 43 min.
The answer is 12 h 16 min
